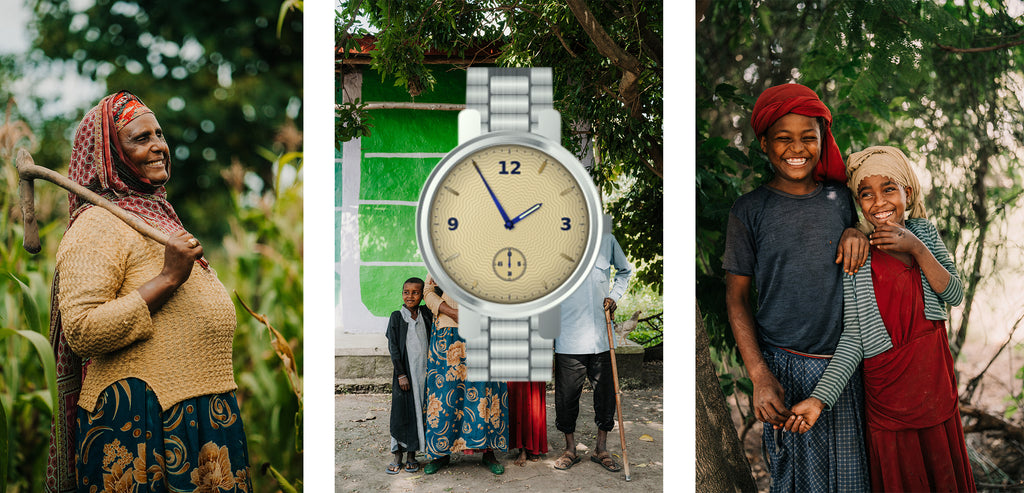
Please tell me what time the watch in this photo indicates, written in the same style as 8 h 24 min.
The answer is 1 h 55 min
